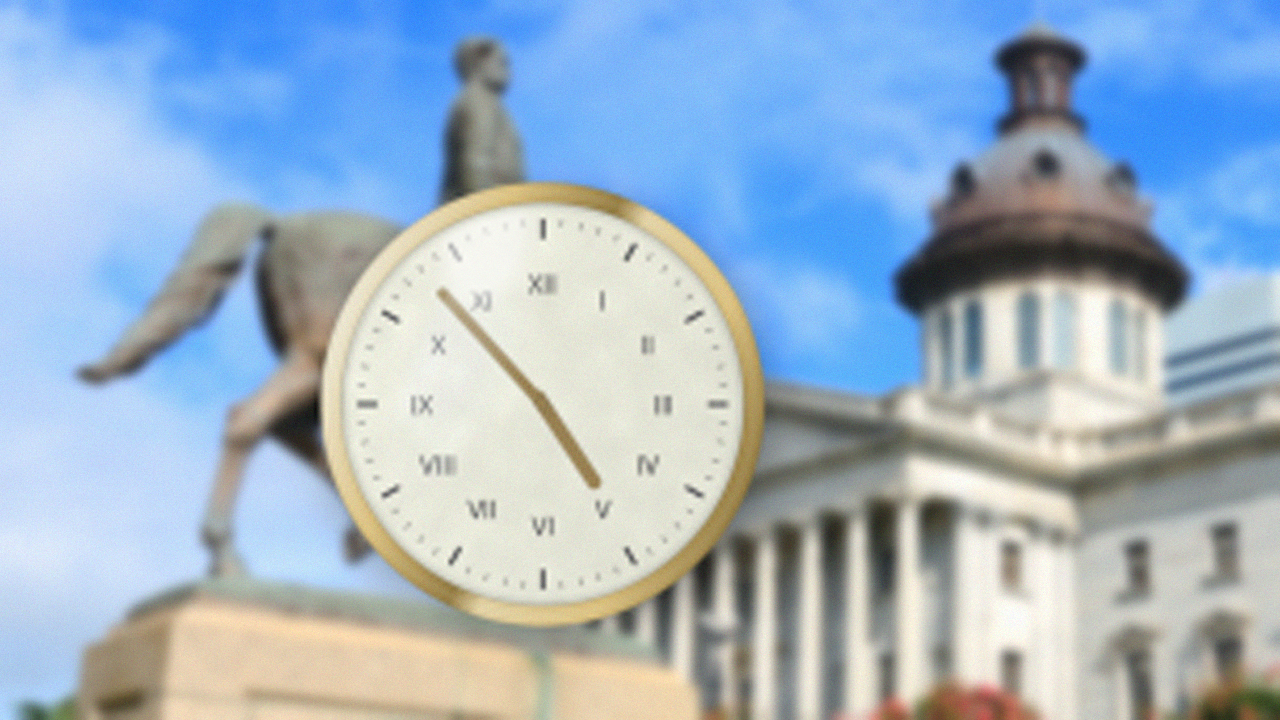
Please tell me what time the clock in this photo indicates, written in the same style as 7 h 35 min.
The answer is 4 h 53 min
